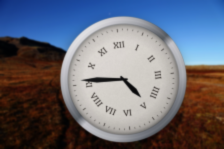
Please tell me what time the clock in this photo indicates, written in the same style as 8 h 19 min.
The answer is 4 h 46 min
